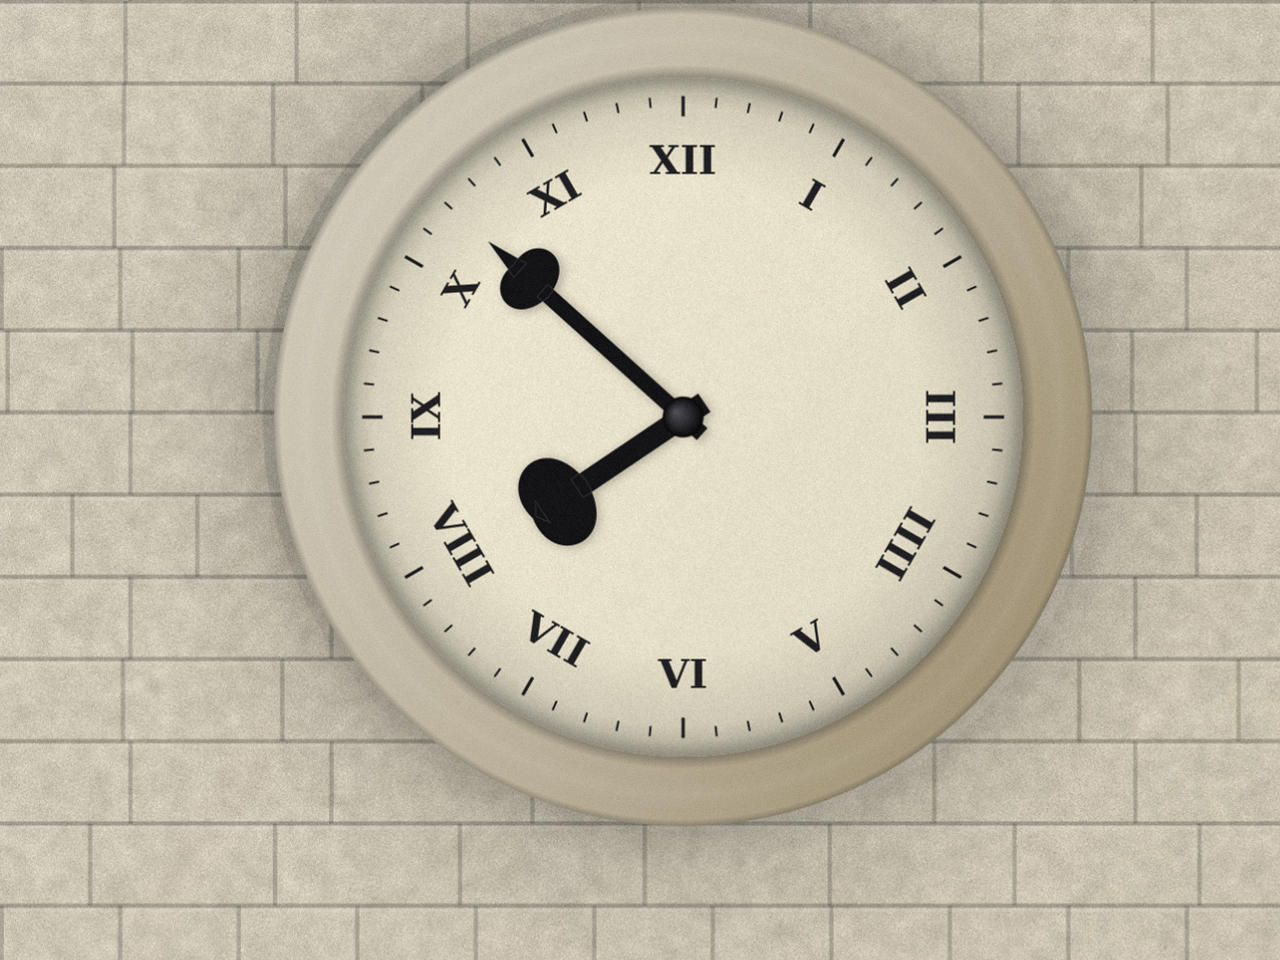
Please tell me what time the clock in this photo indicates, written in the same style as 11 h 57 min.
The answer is 7 h 52 min
